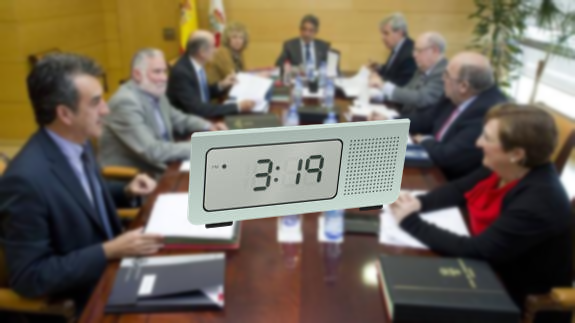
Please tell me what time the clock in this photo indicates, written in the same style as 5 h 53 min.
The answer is 3 h 19 min
